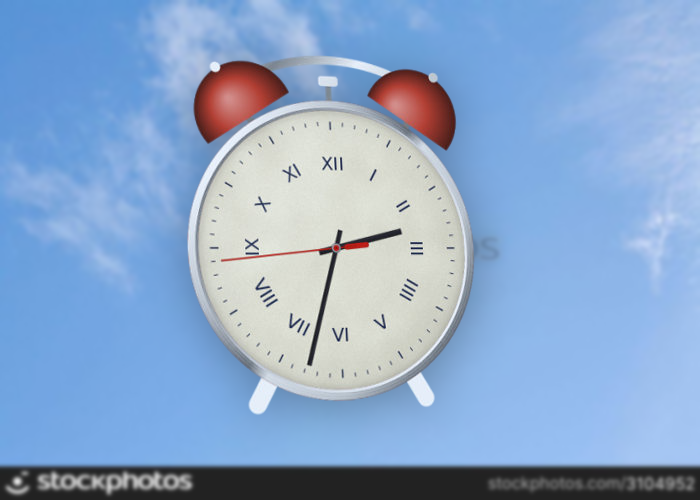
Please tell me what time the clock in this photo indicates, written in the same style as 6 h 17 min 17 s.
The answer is 2 h 32 min 44 s
